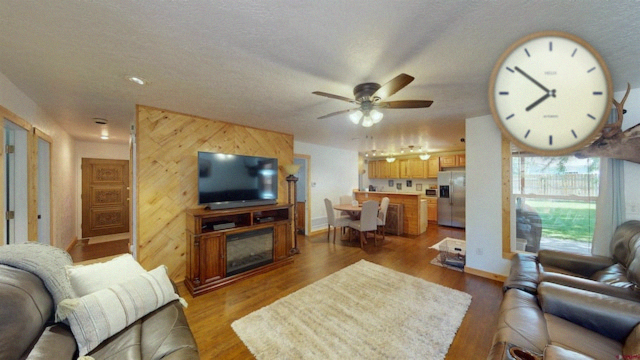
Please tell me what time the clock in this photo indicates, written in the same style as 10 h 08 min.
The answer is 7 h 51 min
